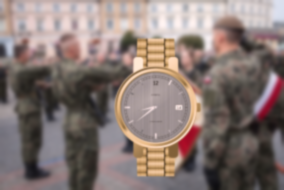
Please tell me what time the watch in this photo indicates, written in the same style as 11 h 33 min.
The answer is 8 h 39 min
